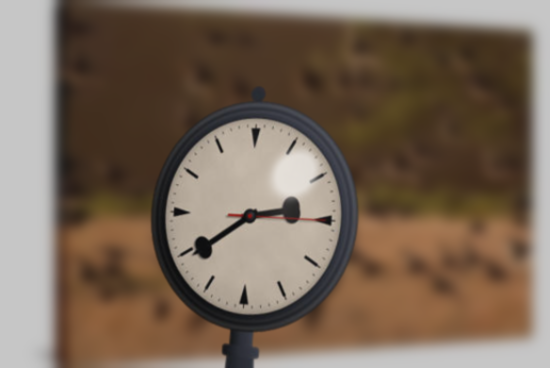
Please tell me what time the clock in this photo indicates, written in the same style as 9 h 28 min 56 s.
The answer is 2 h 39 min 15 s
